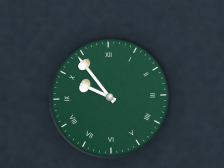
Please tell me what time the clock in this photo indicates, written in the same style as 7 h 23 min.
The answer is 9 h 54 min
